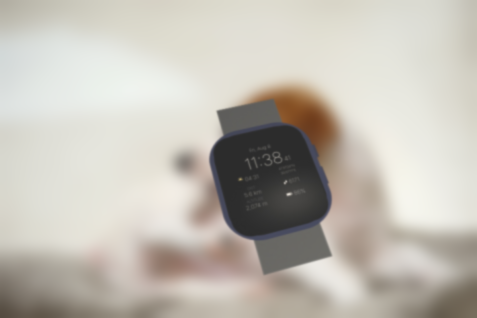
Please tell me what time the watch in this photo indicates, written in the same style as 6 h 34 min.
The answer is 11 h 38 min
